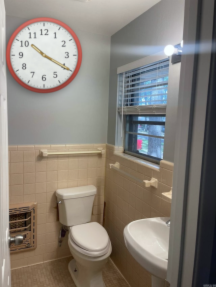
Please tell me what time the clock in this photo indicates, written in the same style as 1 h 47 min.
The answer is 10 h 20 min
